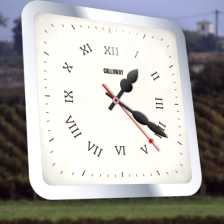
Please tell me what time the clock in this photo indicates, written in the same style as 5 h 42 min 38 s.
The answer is 1 h 20 min 23 s
